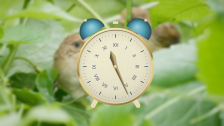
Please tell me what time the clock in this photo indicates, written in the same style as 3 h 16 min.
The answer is 11 h 26 min
